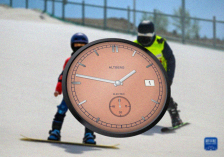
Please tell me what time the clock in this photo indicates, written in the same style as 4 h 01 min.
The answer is 1 h 47 min
